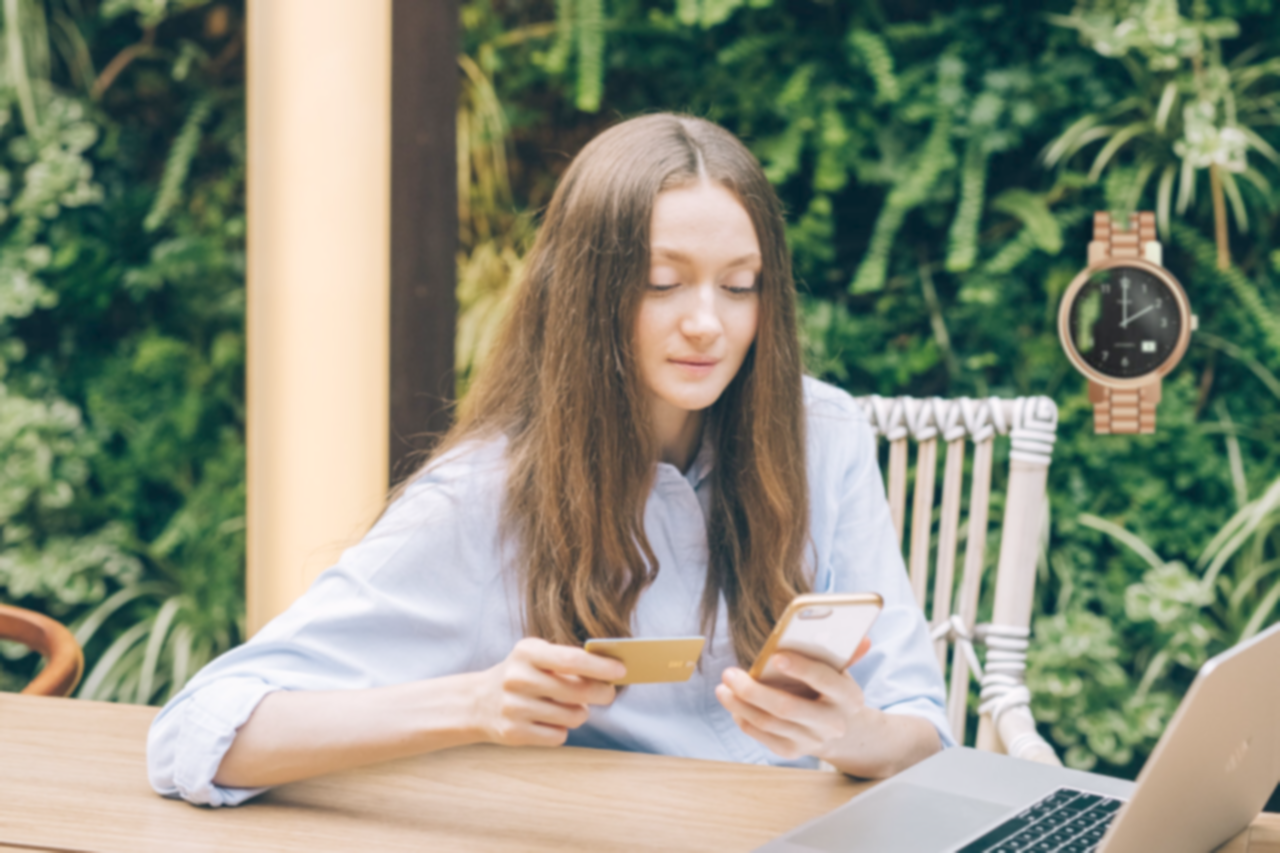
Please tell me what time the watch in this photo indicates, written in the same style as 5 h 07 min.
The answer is 2 h 00 min
